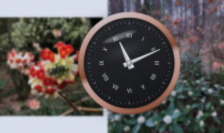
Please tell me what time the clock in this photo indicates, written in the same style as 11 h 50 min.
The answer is 11 h 11 min
